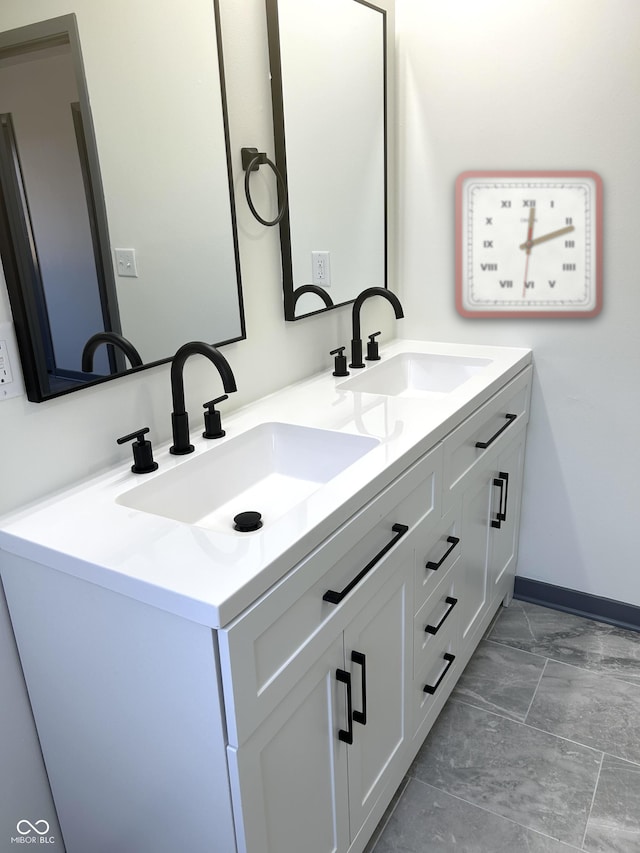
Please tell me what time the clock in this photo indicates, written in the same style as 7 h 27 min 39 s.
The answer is 12 h 11 min 31 s
